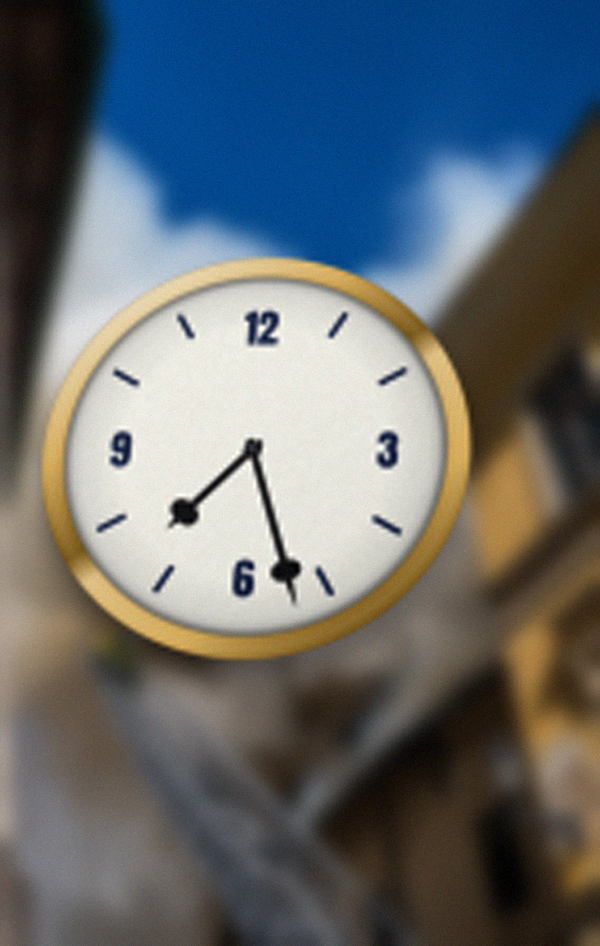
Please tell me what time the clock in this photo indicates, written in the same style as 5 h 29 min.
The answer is 7 h 27 min
